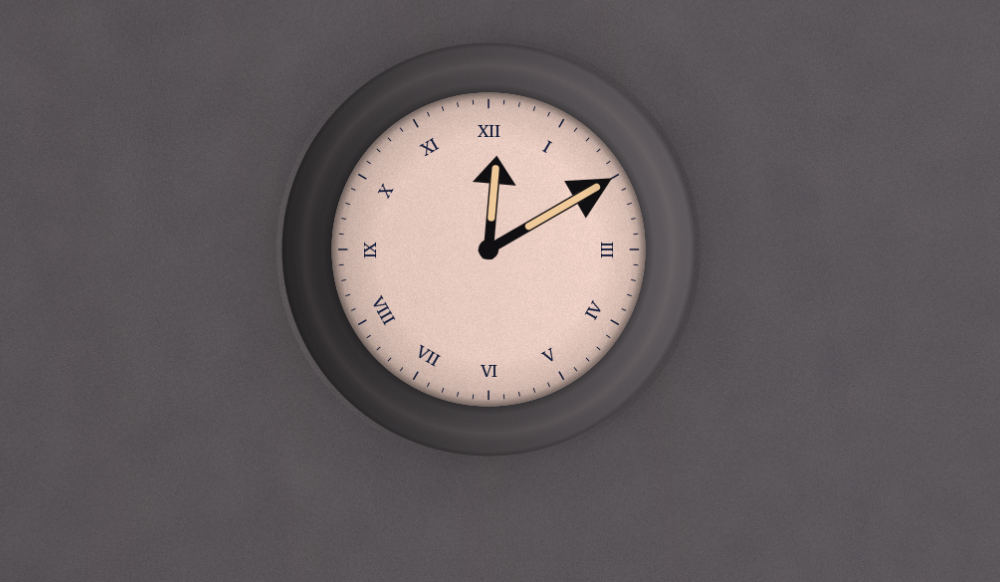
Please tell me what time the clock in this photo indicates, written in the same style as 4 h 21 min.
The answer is 12 h 10 min
